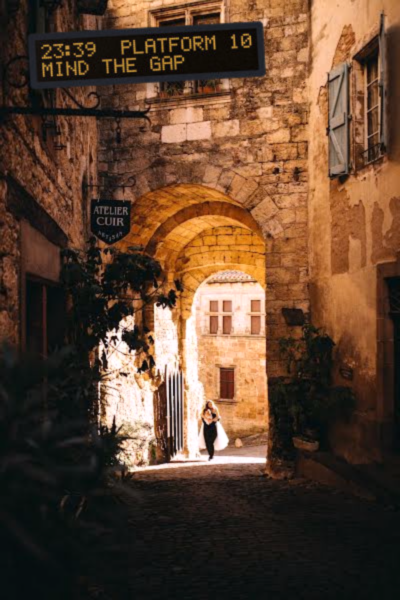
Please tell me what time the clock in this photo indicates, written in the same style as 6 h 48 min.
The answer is 23 h 39 min
